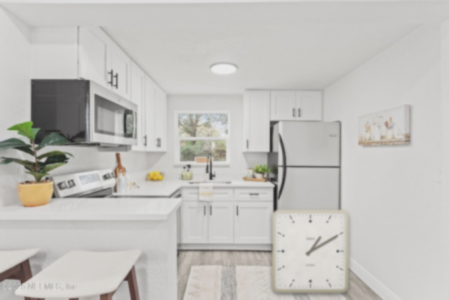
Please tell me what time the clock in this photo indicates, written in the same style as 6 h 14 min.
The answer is 1 h 10 min
